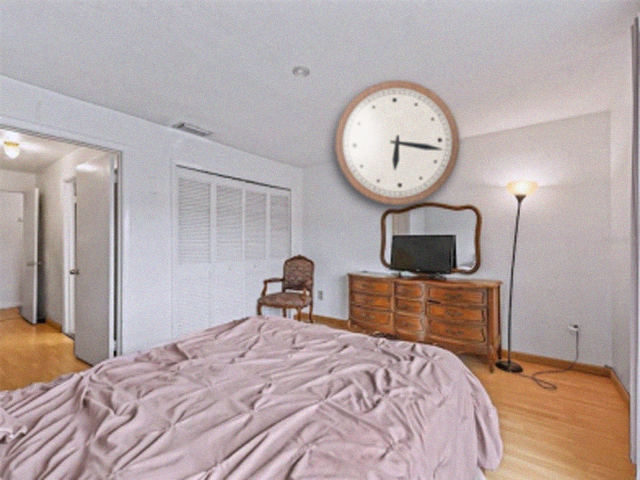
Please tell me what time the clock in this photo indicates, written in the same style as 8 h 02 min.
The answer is 6 h 17 min
